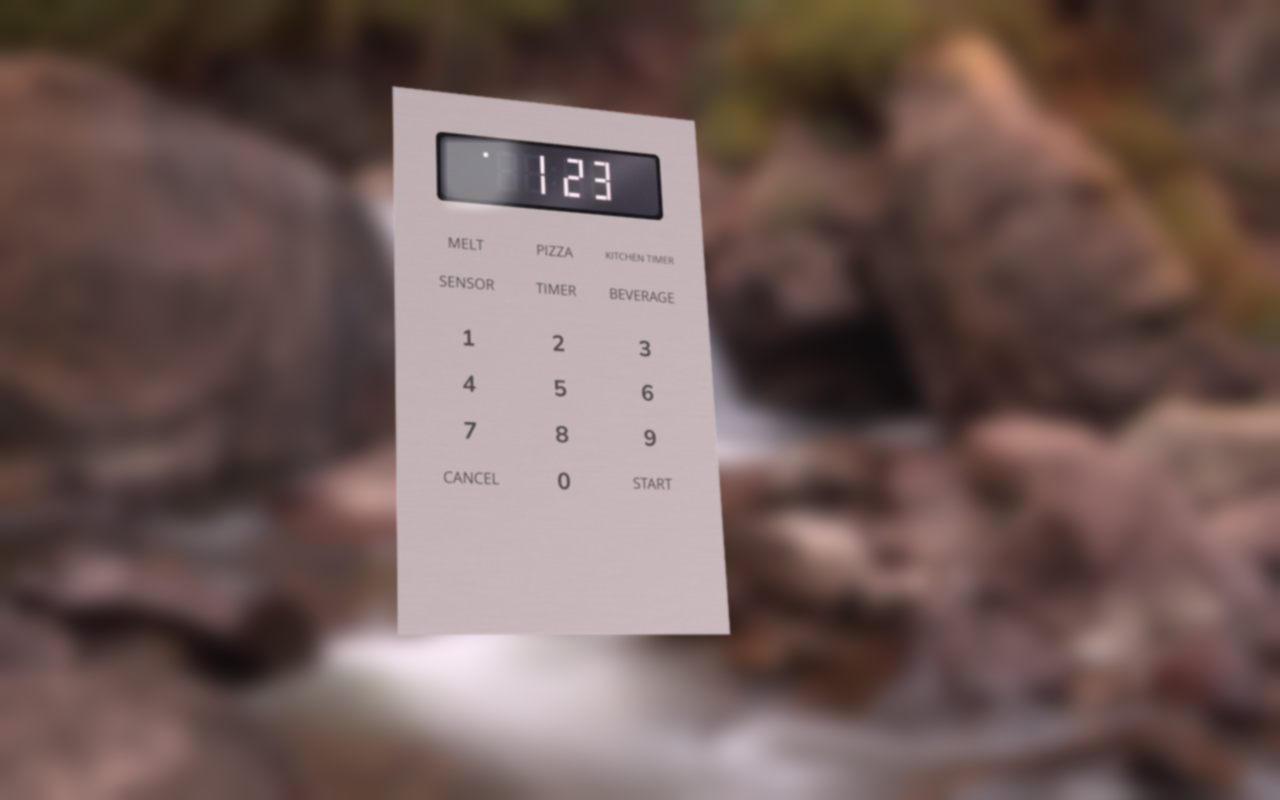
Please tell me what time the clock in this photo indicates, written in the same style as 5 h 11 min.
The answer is 1 h 23 min
